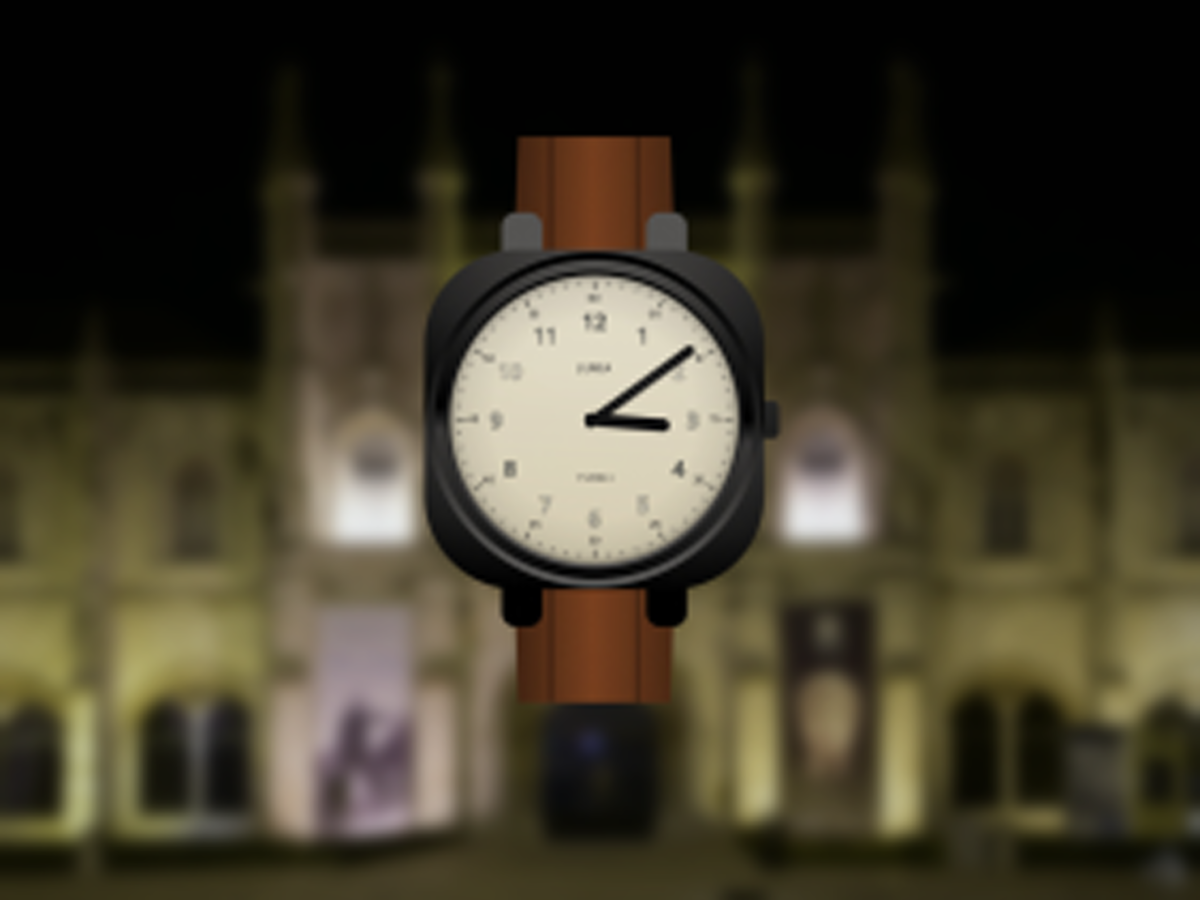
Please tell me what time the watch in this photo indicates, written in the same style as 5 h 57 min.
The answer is 3 h 09 min
